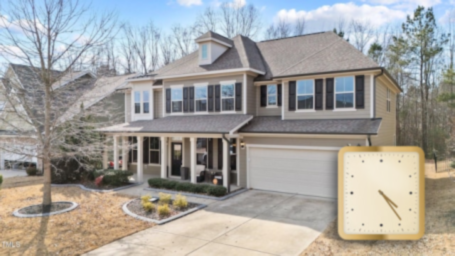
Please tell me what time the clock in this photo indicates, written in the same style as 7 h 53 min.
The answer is 4 h 24 min
